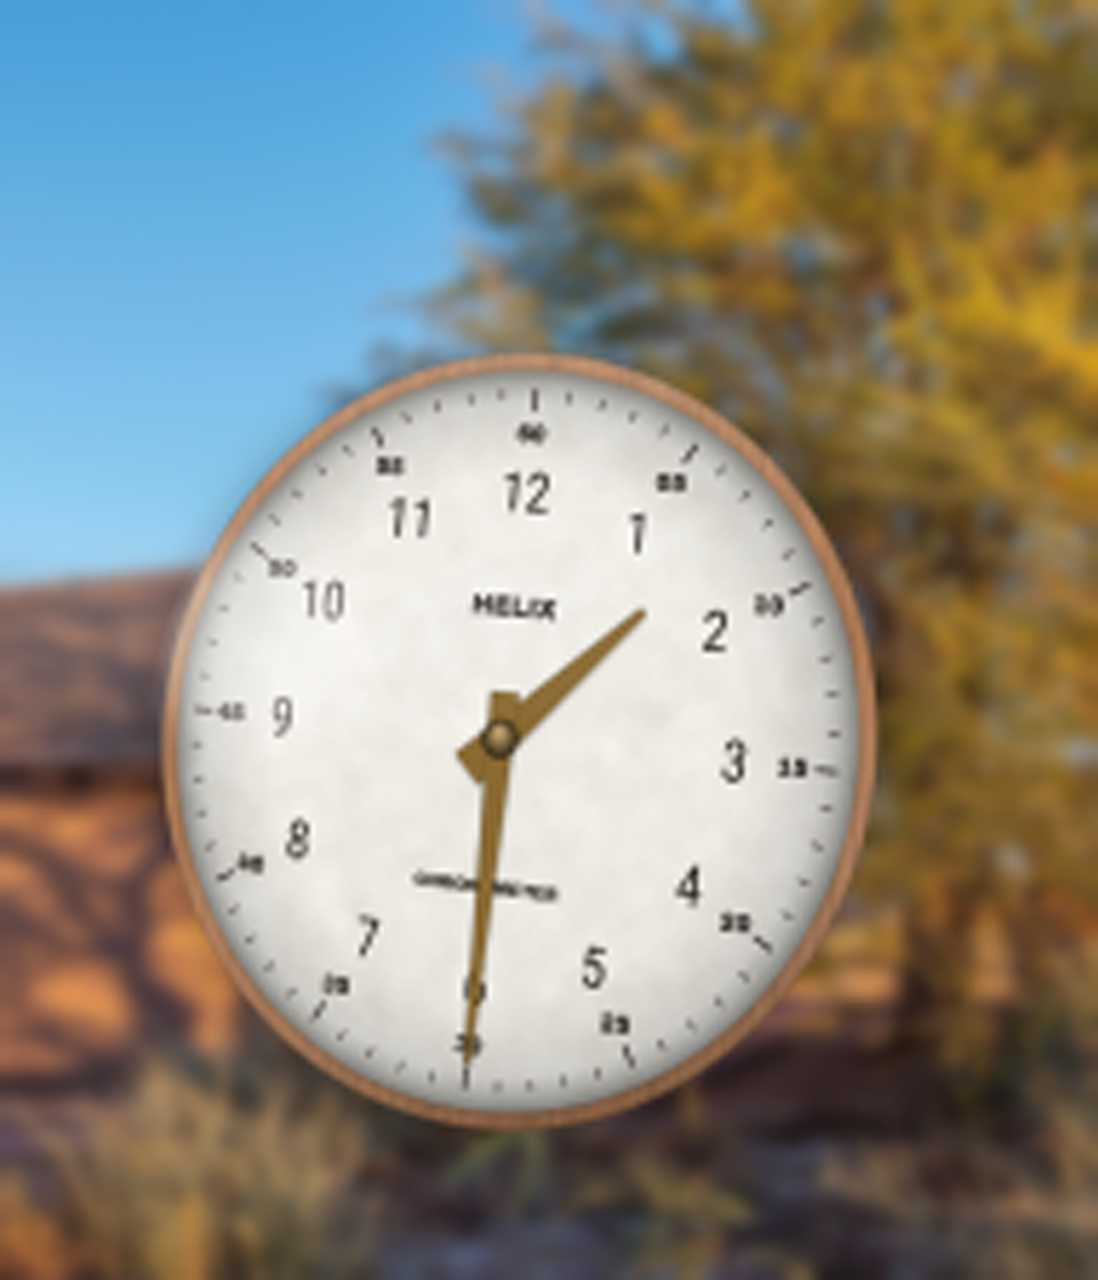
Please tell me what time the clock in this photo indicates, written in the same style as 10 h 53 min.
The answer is 1 h 30 min
